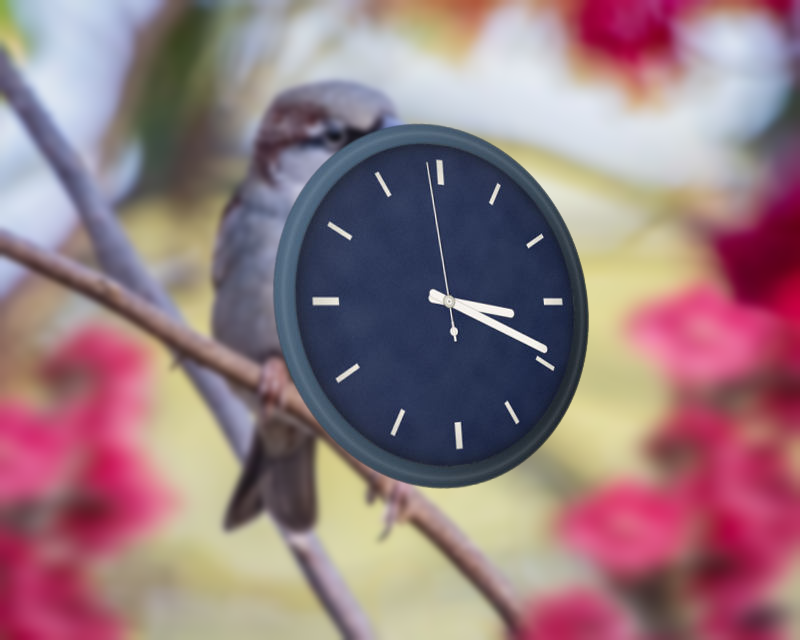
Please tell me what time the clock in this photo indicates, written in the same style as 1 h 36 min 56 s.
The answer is 3 h 18 min 59 s
